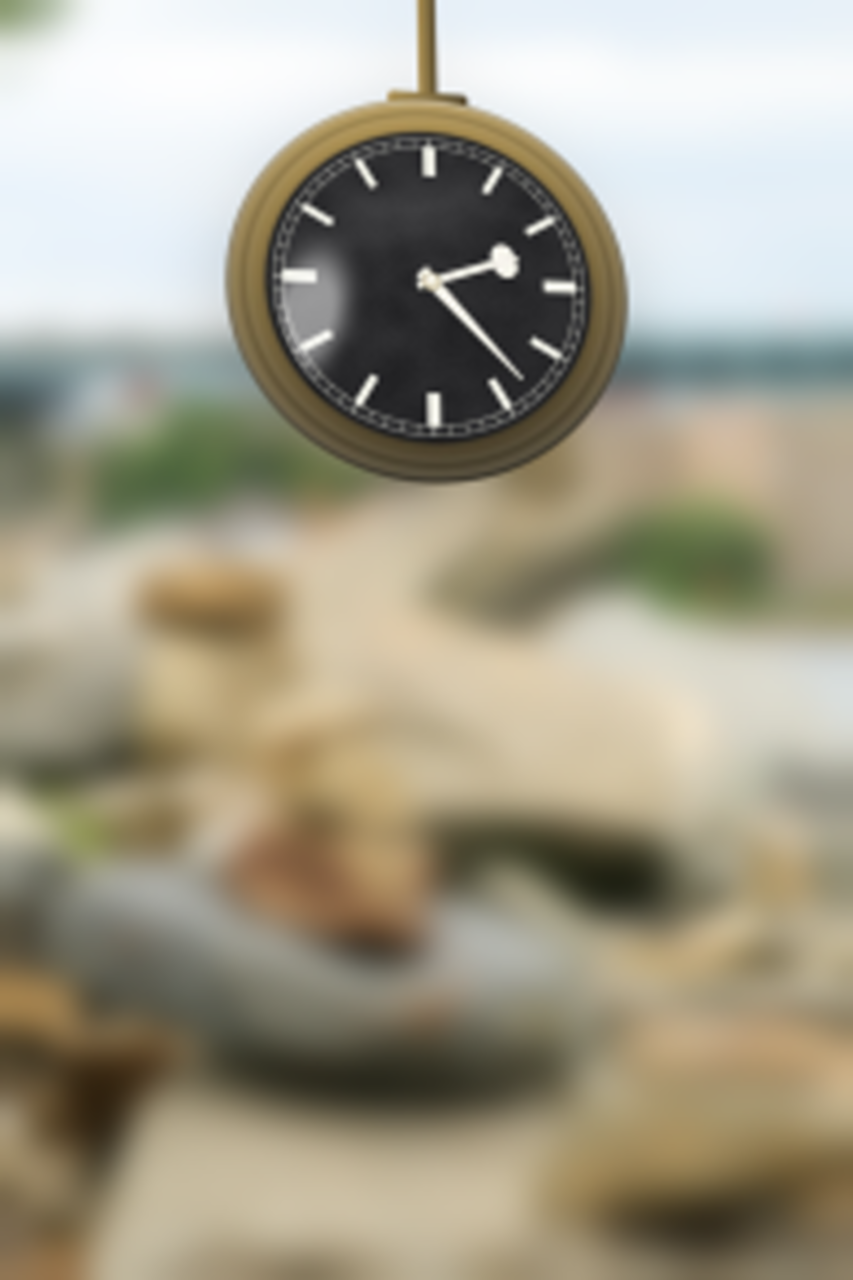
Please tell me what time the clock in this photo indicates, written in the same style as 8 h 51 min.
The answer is 2 h 23 min
